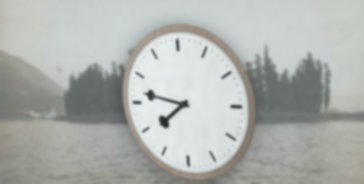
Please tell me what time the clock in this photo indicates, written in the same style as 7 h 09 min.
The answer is 7 h 47 min
